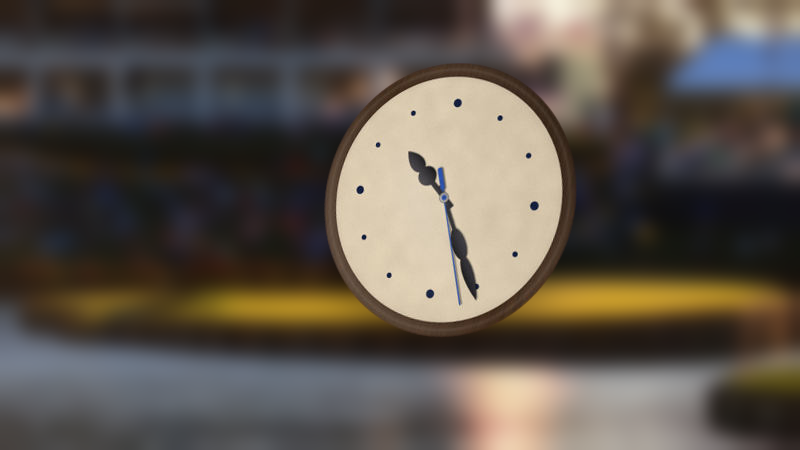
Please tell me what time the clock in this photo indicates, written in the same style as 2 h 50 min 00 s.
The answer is 10 h 25 min 27 s
